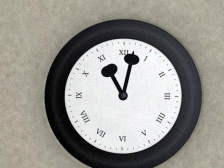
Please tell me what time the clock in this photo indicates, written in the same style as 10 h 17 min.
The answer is 11 h 02 min
